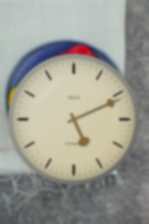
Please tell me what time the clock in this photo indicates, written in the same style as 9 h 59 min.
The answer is 5 h 11 min
